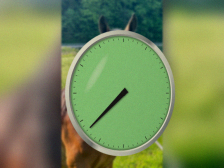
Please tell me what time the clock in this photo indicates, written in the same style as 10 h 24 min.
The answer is 7 h 38 min
